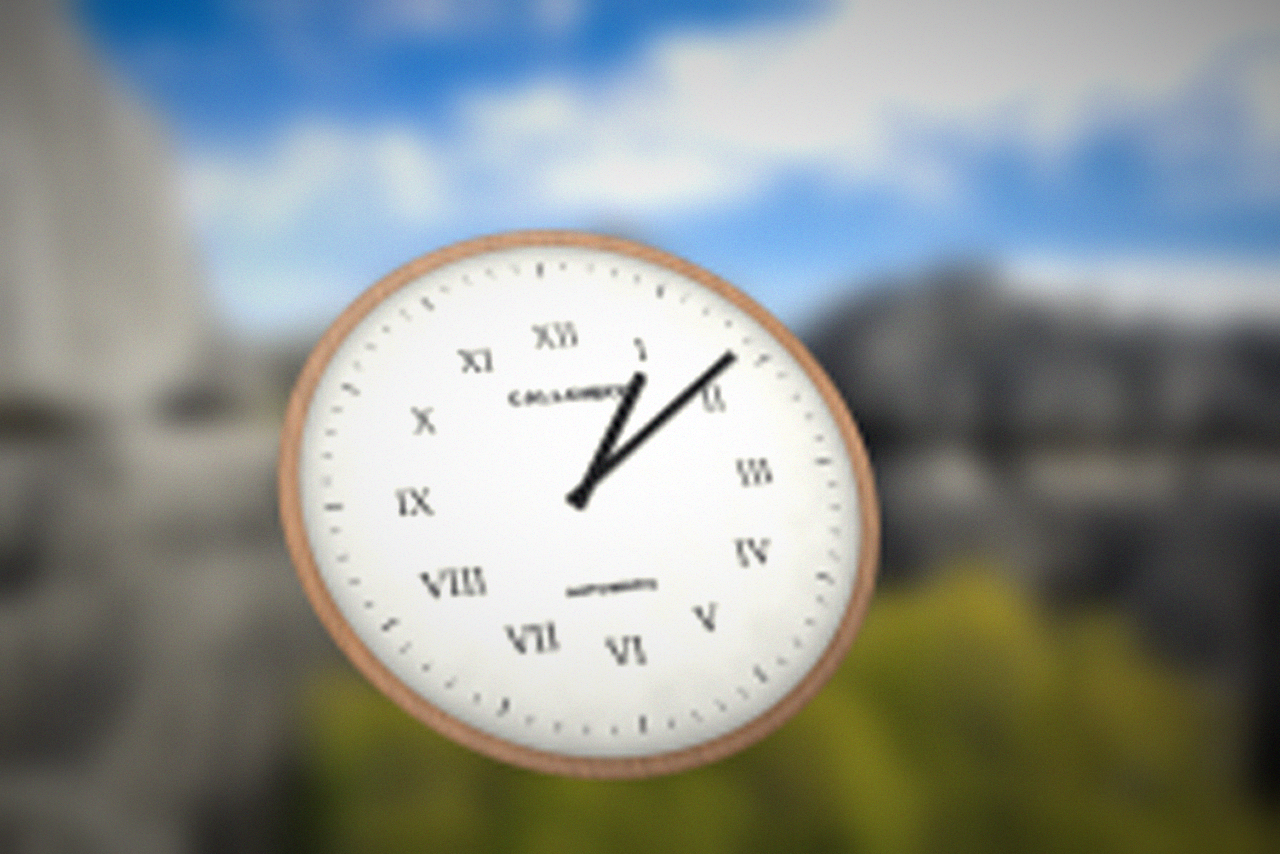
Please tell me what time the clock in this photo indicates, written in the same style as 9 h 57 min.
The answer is 1 h 09 min
